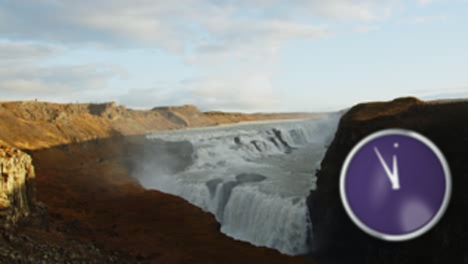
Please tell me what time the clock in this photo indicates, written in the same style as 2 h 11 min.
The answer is 11 h 55 min
